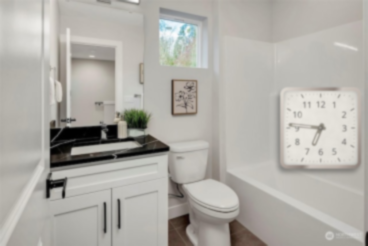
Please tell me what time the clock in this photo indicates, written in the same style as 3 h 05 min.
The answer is 6 h 46 min
